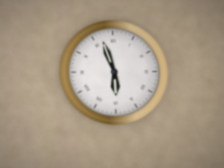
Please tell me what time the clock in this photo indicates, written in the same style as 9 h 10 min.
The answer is 5 h 57 min
